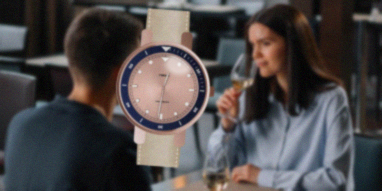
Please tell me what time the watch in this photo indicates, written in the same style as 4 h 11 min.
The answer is 12 h 31 min
